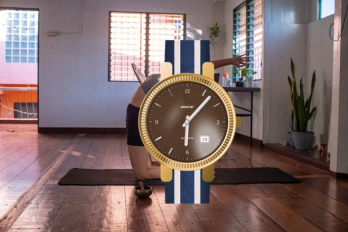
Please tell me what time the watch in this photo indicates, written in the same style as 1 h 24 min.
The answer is 6 h 07 min
